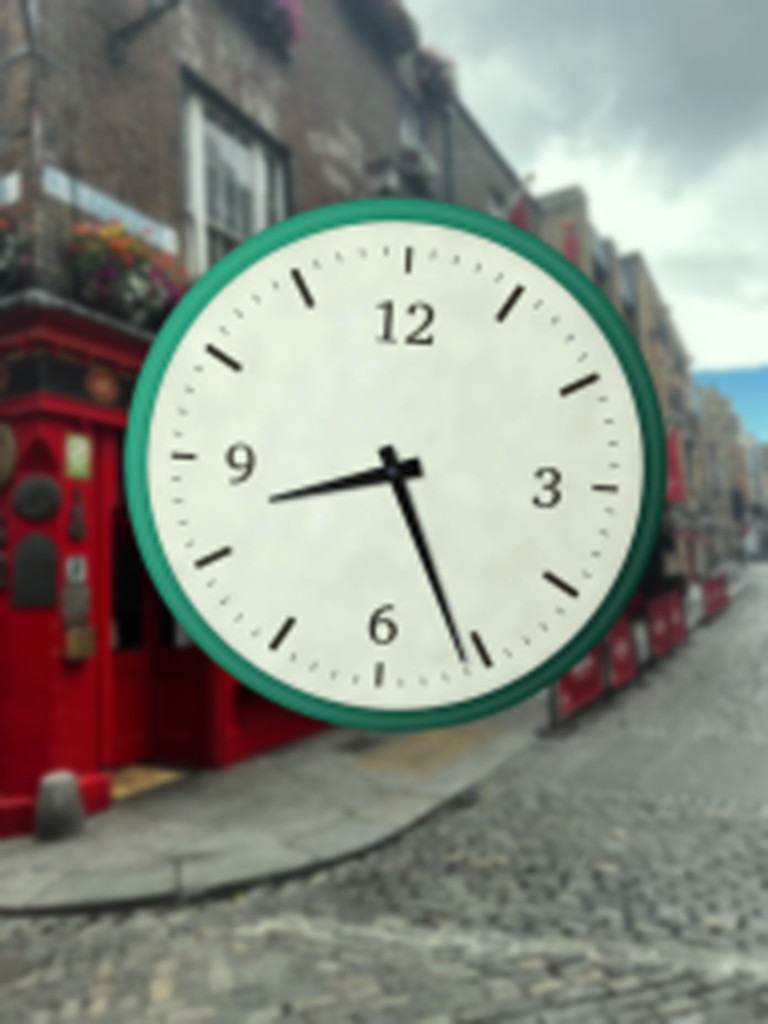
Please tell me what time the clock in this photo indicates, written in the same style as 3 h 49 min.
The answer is 8 h 26 min
